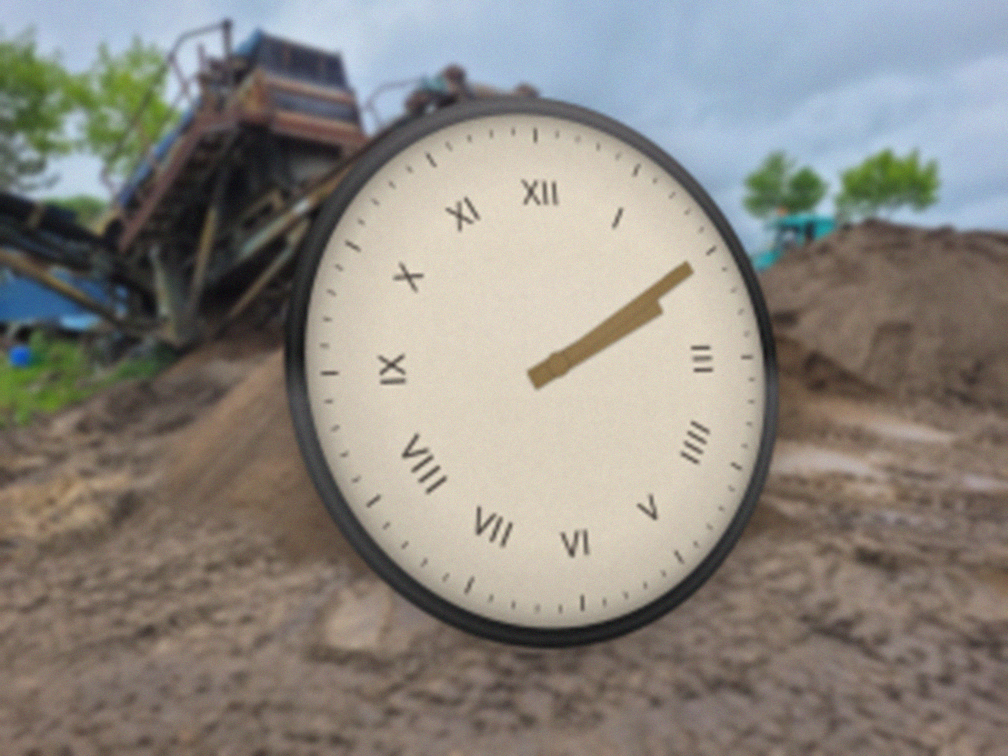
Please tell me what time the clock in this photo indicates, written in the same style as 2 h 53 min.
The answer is 2 h 10 min
